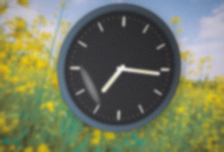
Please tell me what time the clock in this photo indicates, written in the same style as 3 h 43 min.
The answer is 7 h 16 min
